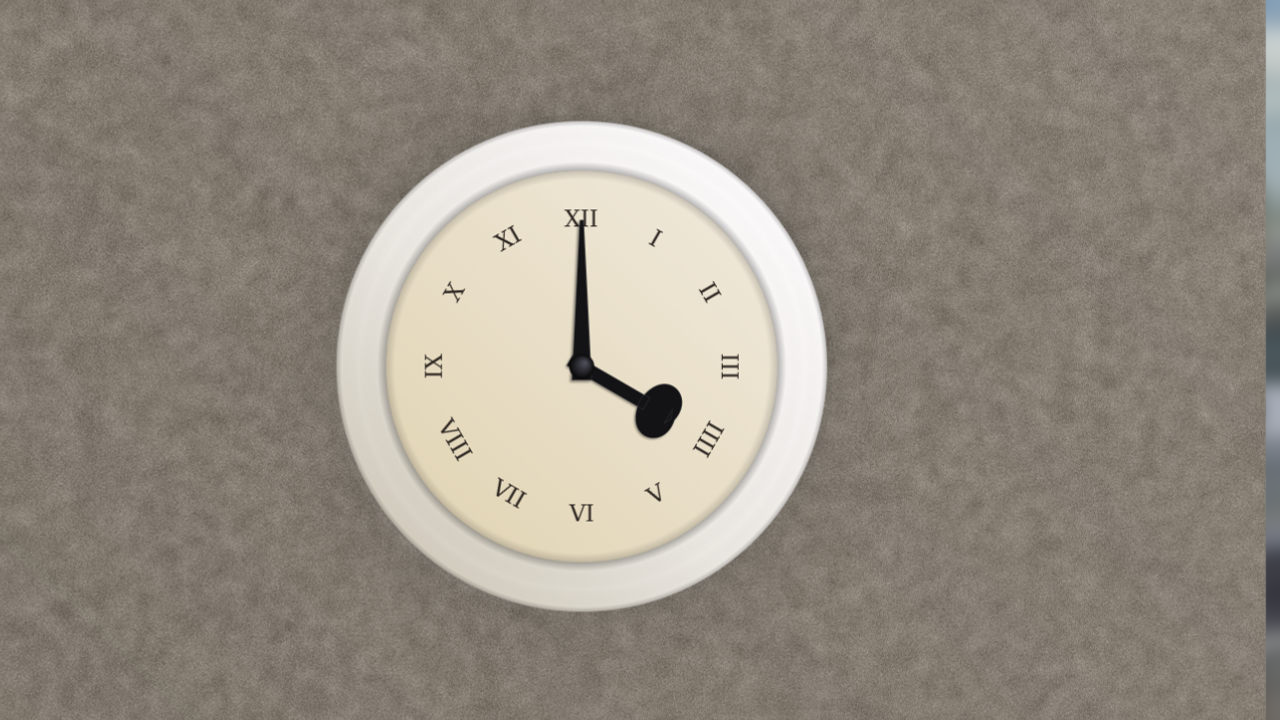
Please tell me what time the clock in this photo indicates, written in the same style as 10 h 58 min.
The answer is 4 h 00 min
